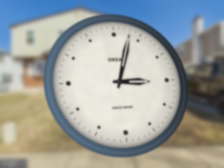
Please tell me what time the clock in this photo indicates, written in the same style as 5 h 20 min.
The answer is 3 h 03 min
